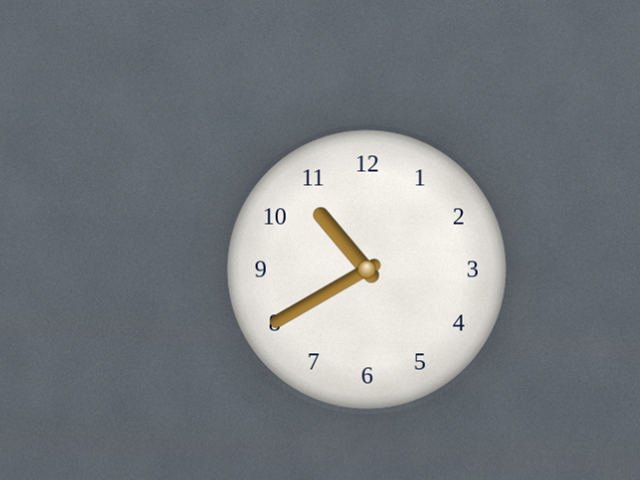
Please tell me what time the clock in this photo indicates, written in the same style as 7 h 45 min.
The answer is 10 h 40 min
